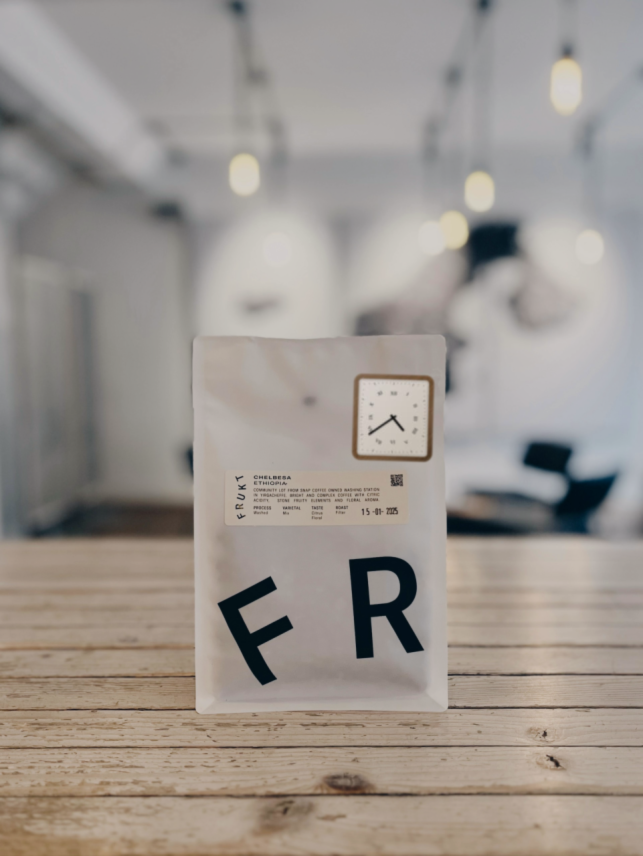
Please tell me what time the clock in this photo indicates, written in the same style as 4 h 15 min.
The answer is 4 h 39 min
